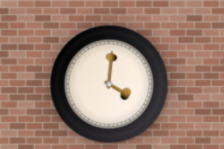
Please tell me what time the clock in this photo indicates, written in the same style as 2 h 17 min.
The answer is 4 h 01 min
